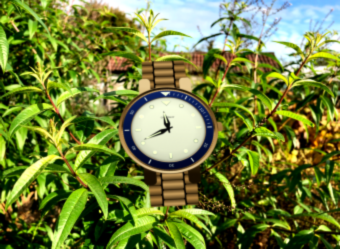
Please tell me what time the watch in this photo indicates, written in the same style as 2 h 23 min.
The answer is 11 h 41 min
